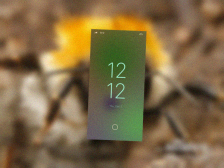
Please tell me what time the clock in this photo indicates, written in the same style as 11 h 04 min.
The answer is 12 h 12 min
